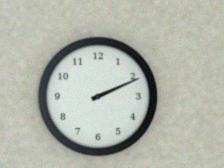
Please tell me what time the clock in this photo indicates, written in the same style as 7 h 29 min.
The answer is 2 h 11 min
